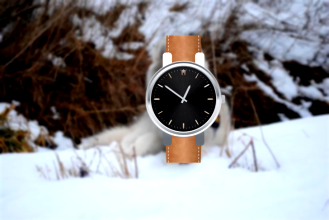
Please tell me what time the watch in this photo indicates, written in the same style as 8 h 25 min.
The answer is 12 h 51 min
